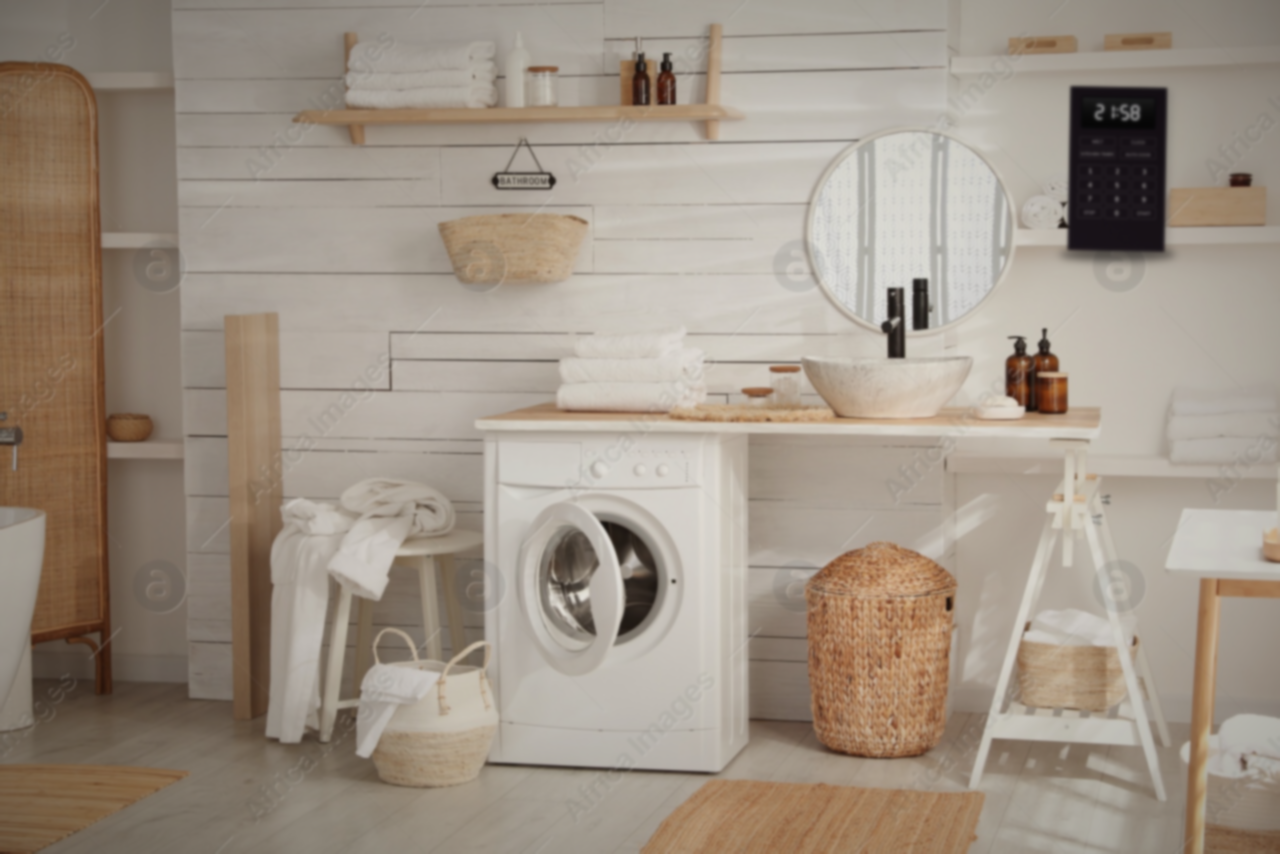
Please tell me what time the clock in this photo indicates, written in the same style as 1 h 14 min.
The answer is 21 h 58 min
